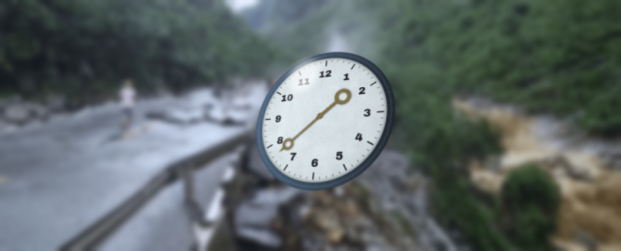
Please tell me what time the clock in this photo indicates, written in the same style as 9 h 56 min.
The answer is 1 h 38 min
